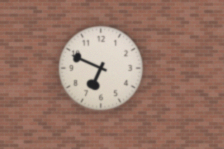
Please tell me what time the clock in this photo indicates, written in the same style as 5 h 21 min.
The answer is 6 h 49 min
